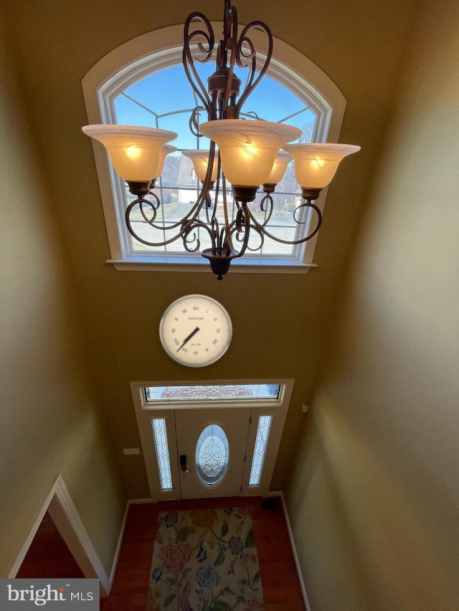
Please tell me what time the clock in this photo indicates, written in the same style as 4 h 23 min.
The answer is 7 h 37 min
